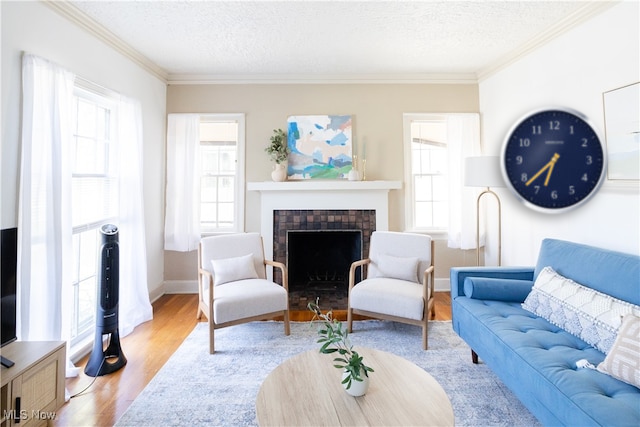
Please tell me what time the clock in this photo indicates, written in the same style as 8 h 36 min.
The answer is 6 h 38 min
